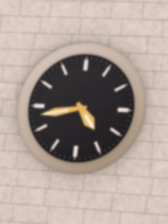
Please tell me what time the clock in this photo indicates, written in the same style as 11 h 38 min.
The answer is 4 h 43 min
